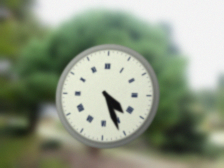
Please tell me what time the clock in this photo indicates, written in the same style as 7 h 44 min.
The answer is 4 h 26 min
